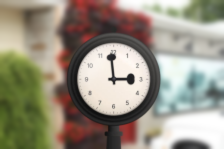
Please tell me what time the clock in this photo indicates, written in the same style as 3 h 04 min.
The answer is 2 h 59 min
